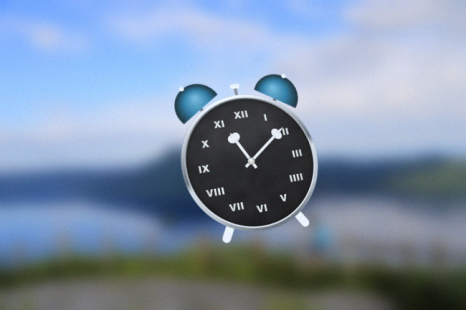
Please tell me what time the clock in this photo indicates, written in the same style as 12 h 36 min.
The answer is 11 h 09 min
